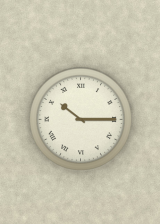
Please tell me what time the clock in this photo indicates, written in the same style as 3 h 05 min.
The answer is 10 h 15 min
